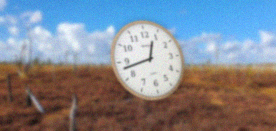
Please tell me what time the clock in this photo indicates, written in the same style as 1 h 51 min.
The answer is 12 h 43 min
